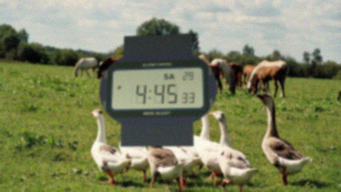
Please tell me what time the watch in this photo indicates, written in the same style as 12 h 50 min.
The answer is 4 h 45 min
